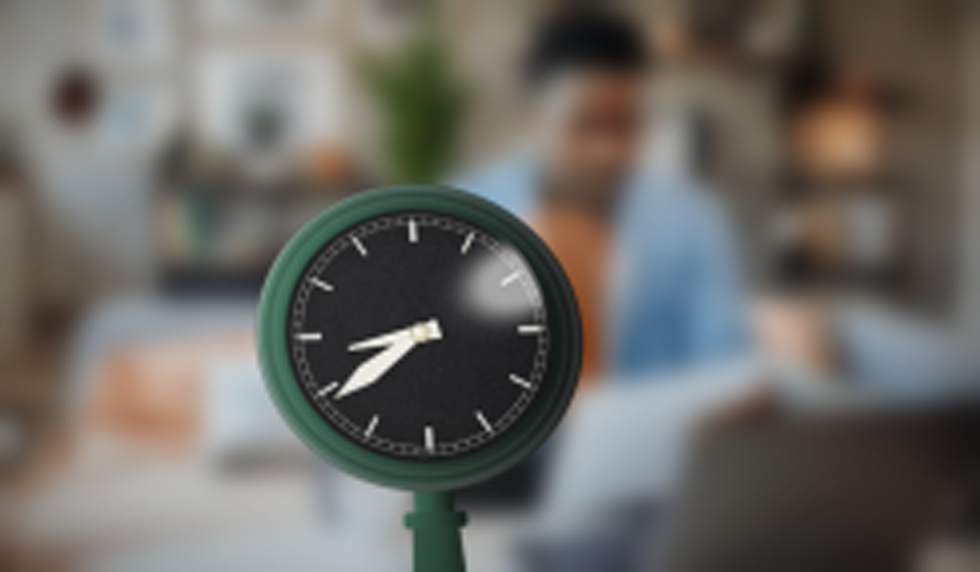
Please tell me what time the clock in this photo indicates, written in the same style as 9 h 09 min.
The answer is 8 h 39 min
